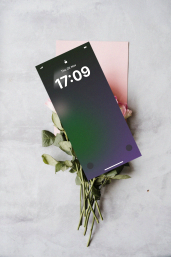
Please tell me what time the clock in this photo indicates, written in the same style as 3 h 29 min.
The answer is 17 h 09 min
